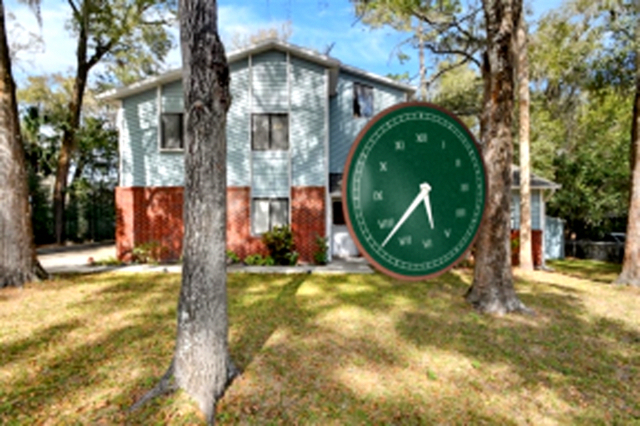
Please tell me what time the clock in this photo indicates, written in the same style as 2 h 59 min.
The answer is 5 h 38 min
